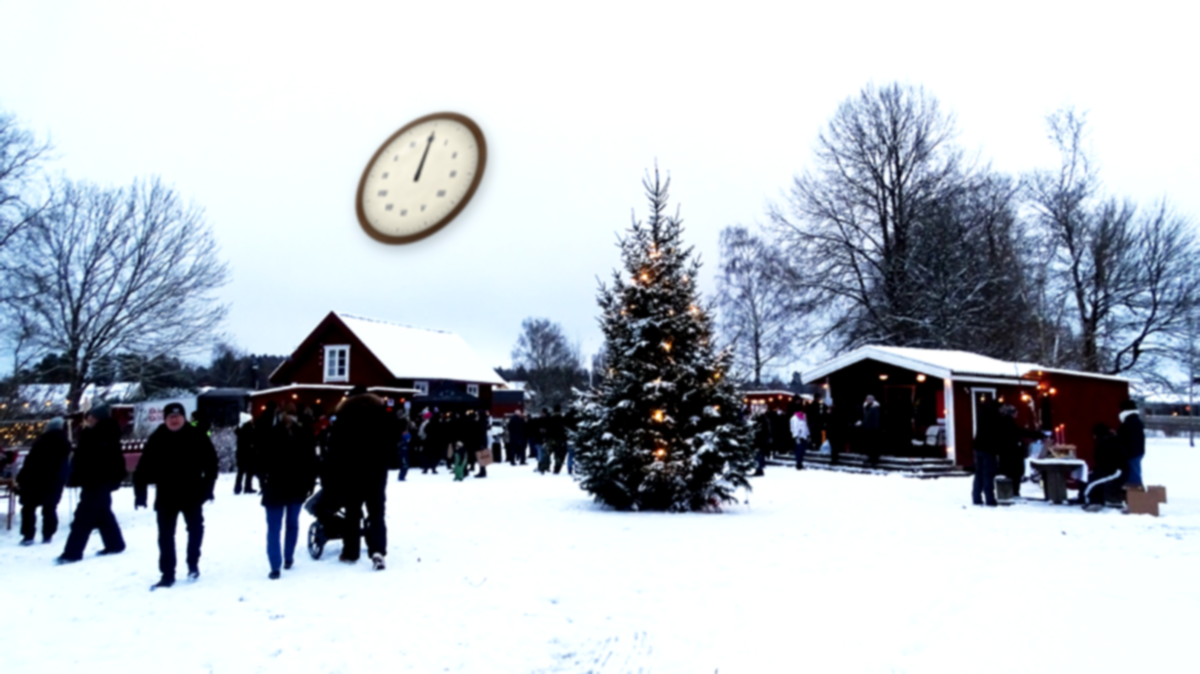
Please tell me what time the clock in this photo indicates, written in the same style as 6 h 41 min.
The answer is 12 h 00 min
